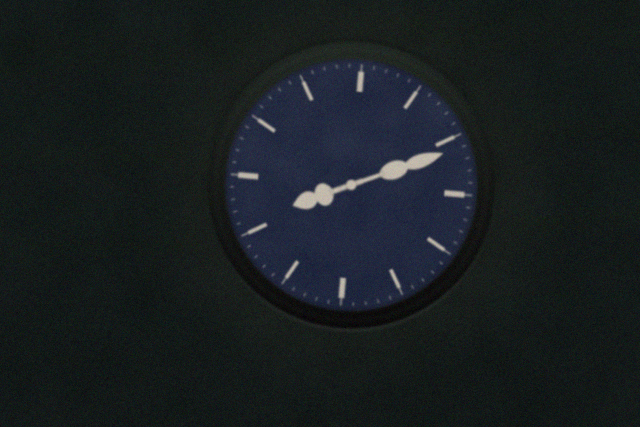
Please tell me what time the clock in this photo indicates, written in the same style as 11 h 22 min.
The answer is 8 h 11 min
